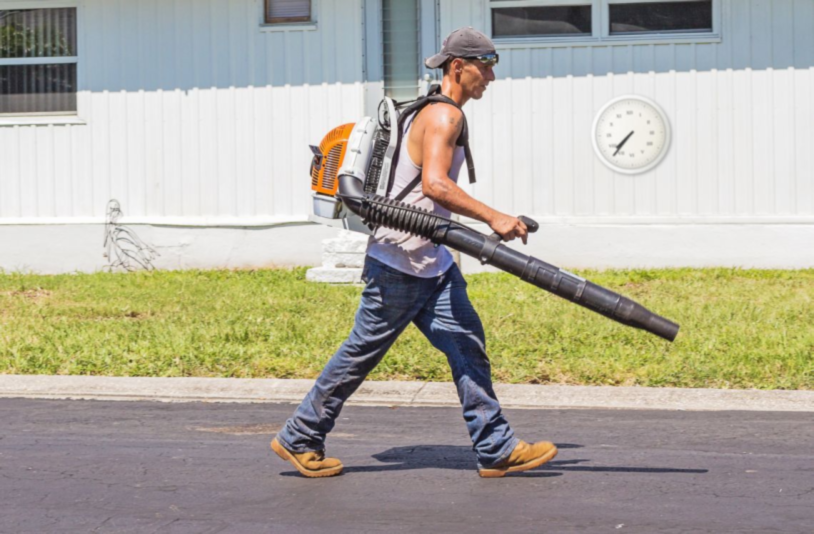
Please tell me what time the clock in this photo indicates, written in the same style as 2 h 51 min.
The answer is 7 h 37 min
